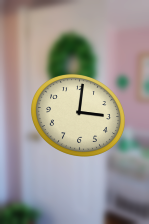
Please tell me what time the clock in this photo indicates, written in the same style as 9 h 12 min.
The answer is 3 h 01 min
